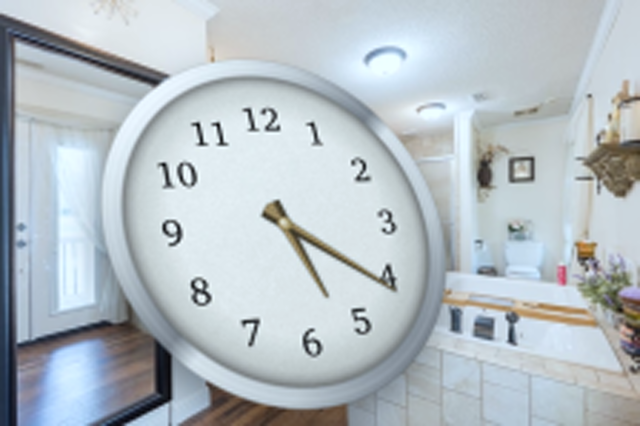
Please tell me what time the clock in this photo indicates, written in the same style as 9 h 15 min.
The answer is 5 h 21 min
